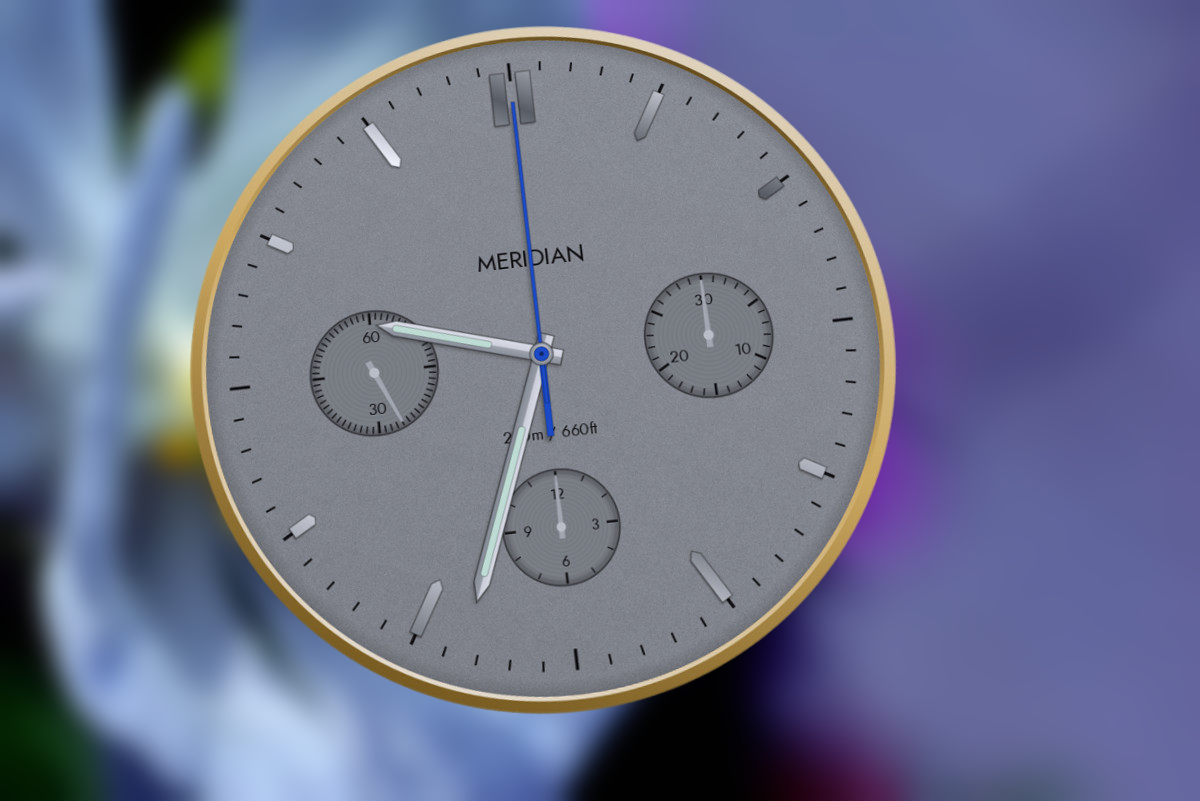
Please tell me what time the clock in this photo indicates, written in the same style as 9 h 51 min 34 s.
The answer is 9 h 33 min 26 s
